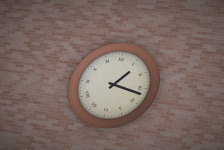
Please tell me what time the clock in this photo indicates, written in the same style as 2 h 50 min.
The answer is 1 h 17 min
